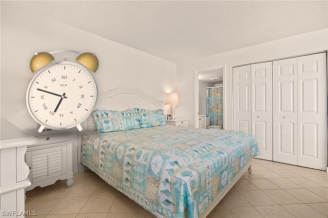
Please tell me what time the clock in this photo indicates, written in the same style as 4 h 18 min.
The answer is 6 h 48 min
